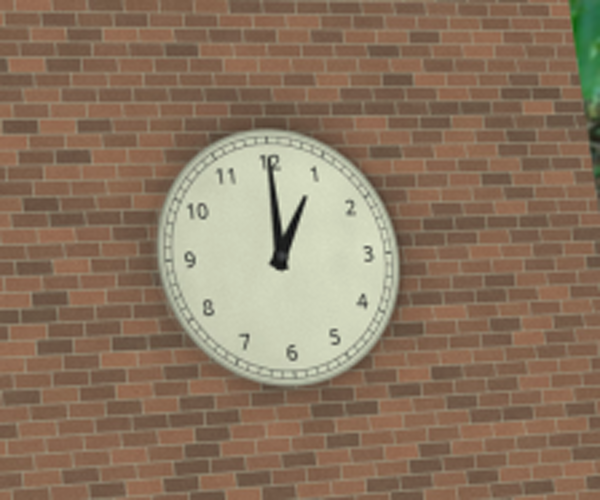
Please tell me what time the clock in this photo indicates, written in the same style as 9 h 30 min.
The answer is 1 h 00 min
